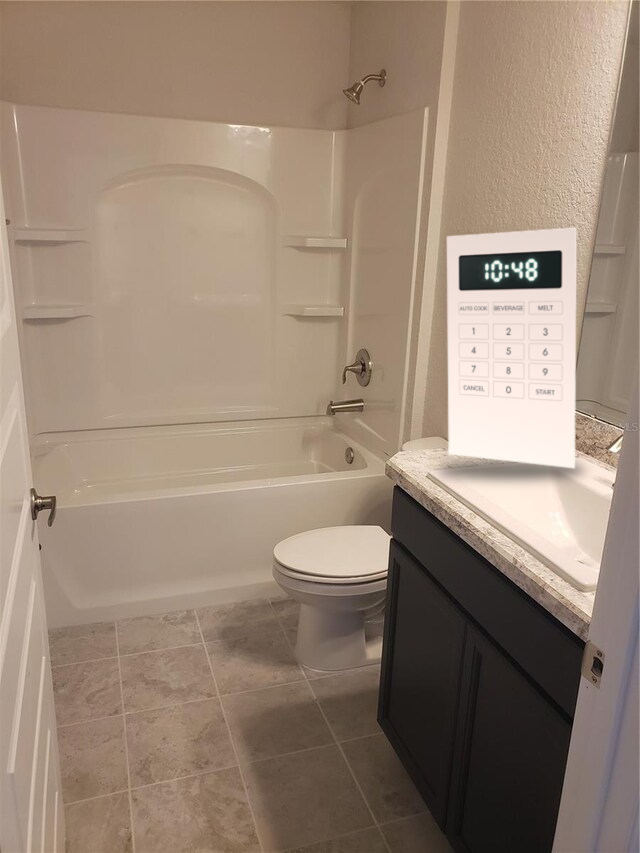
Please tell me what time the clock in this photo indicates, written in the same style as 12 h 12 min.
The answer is 10 h 48 min
